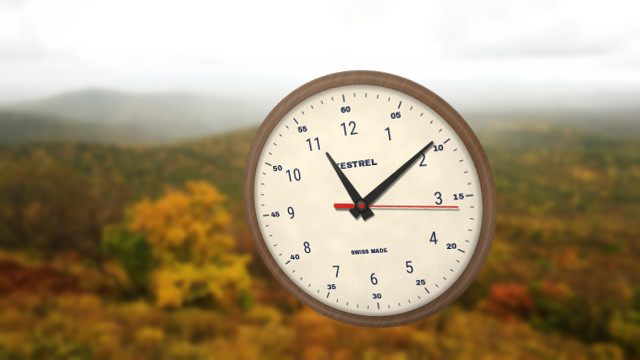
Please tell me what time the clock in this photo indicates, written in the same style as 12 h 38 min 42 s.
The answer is 11 h 09 min 16 s
